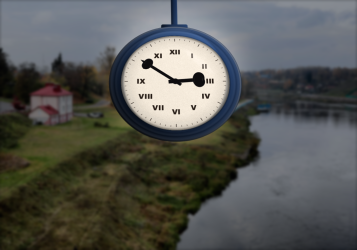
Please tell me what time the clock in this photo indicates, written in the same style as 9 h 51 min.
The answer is 2 h 51 min
